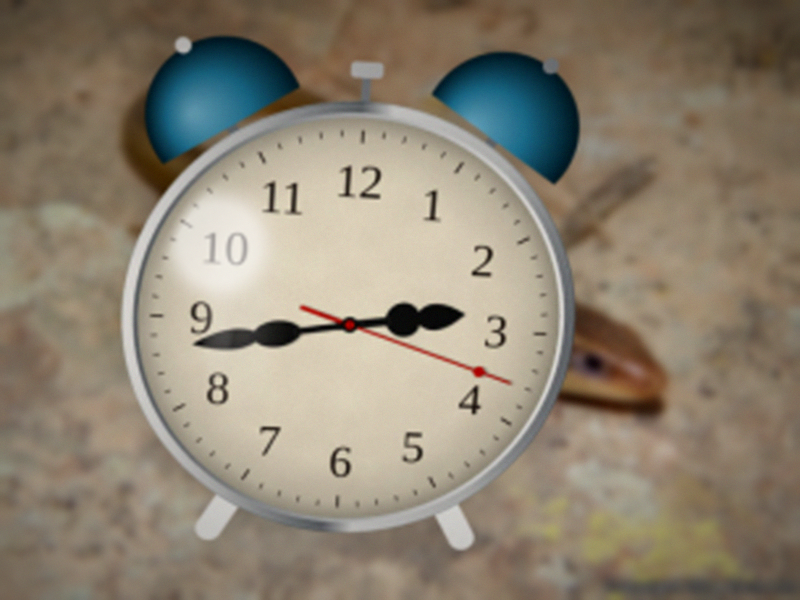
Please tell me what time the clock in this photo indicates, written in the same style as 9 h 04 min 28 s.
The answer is 2 h 43 min 18 s
